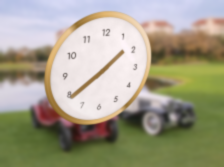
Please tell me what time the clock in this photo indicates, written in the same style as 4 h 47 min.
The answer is 1 h 39 min
